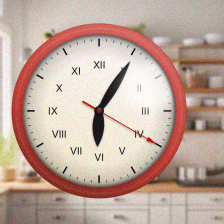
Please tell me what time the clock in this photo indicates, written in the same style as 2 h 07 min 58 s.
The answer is 6 h 05 min 20 s
